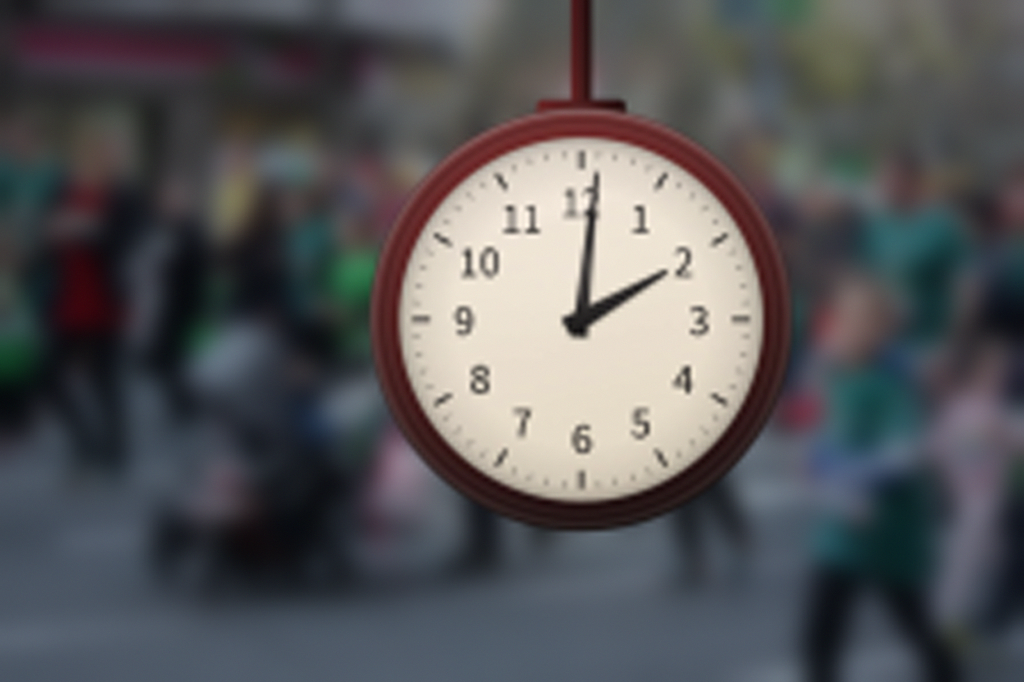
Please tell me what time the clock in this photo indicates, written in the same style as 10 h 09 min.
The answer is 2 h 01 min
